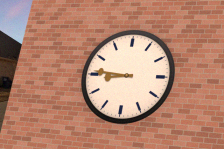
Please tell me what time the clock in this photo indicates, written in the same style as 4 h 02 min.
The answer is 8 h 46 min
